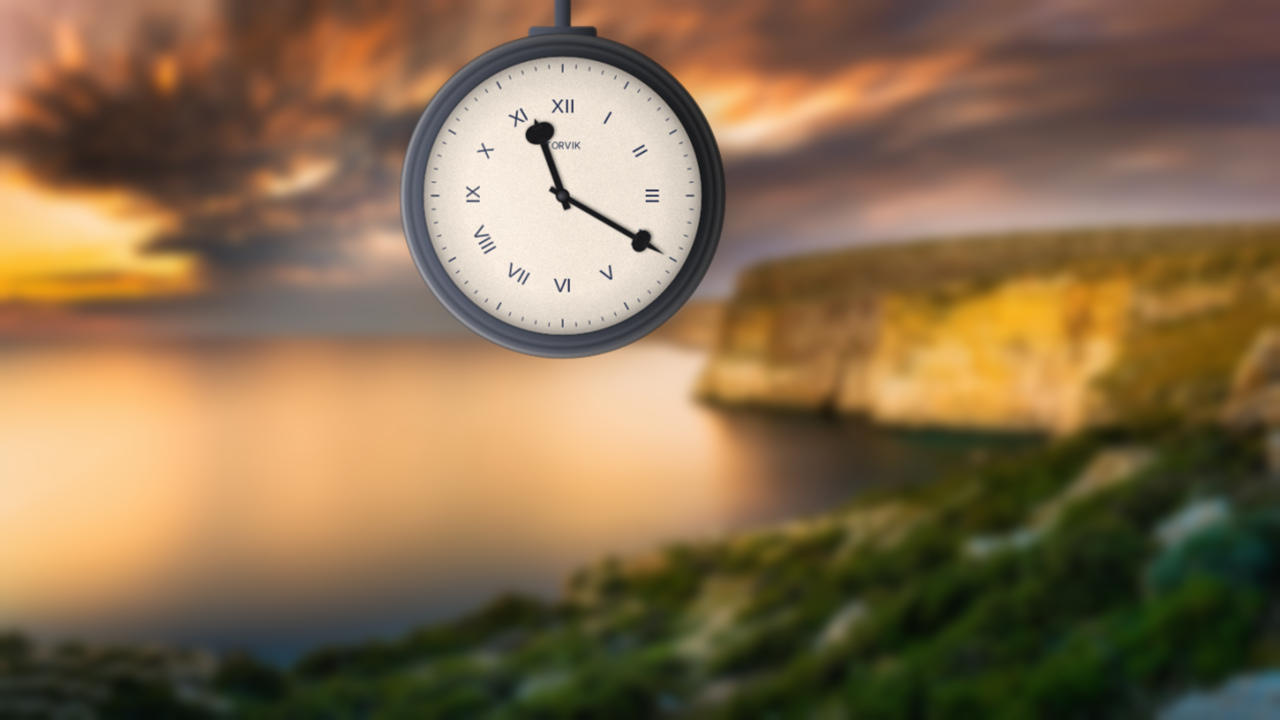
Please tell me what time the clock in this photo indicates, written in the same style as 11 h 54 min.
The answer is 11 h 20 min
